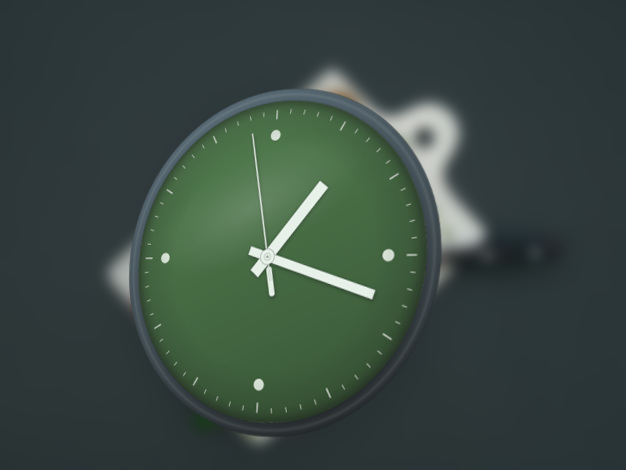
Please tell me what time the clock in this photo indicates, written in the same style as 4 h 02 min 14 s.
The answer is 1 h 17 min 58 s
